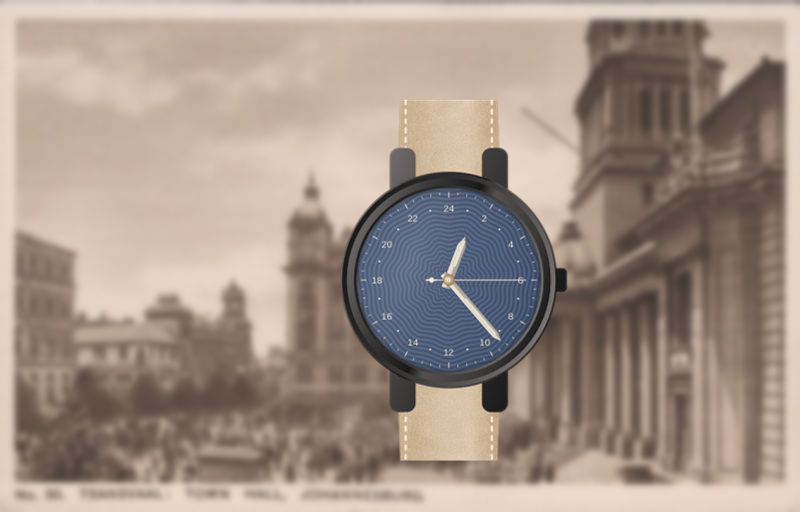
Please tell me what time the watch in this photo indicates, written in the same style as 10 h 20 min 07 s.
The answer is 1 h 23 min 15 s
